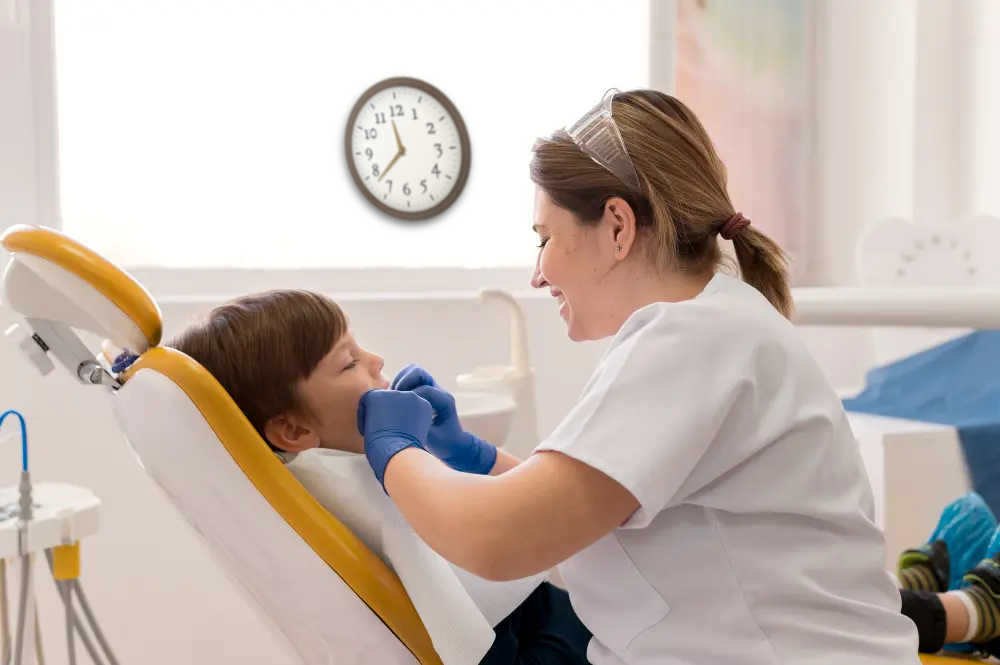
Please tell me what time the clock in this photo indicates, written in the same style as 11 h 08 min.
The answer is 11 h 38 min
